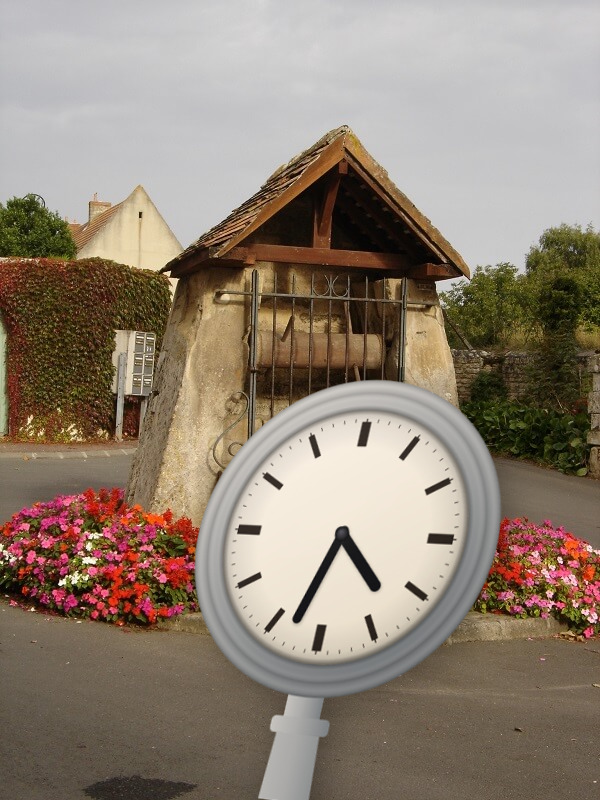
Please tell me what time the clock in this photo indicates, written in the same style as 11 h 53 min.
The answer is 4 h 33 min
